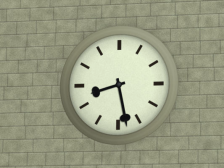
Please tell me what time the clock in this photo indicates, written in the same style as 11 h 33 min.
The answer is 8 h 28 min
